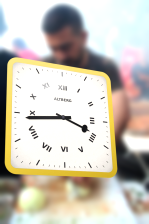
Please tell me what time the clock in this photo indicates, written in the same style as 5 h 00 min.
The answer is 3 h 44 min
